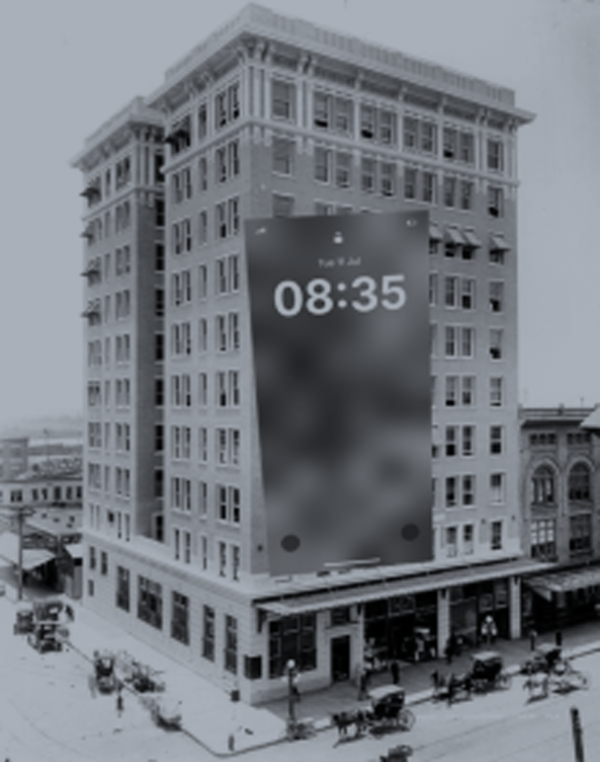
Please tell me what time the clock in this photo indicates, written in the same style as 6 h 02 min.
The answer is 8 h 35 min
